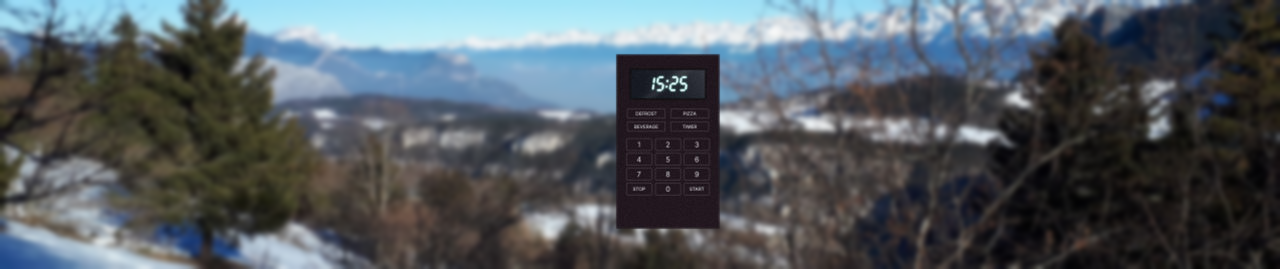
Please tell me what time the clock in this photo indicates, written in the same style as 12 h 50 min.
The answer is 15 h 25 min
